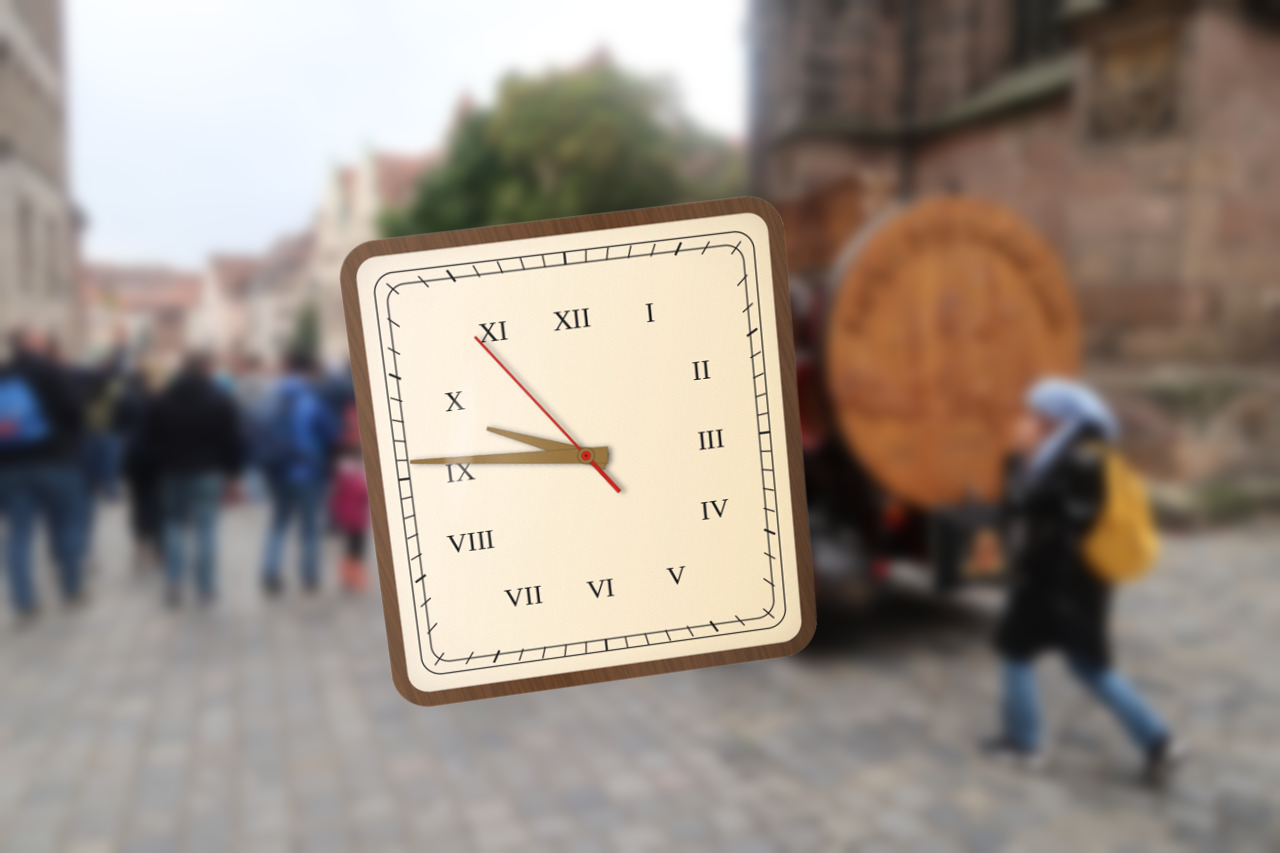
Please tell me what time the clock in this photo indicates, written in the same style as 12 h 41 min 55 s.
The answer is 9 h 45 min 54 s
